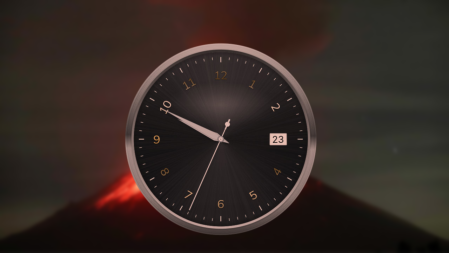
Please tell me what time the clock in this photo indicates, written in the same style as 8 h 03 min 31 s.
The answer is 9 h 49 min 34 s
